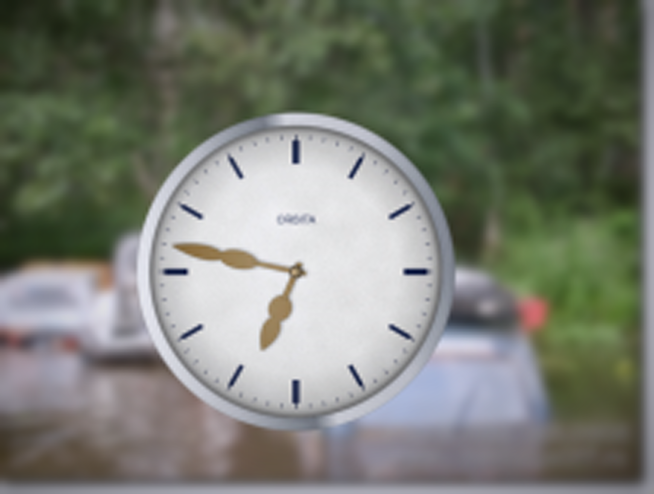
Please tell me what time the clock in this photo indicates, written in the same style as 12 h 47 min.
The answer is 6 h 47 min
